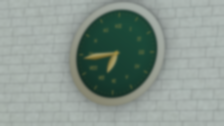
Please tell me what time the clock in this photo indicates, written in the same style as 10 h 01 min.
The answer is 6 h 44 min
